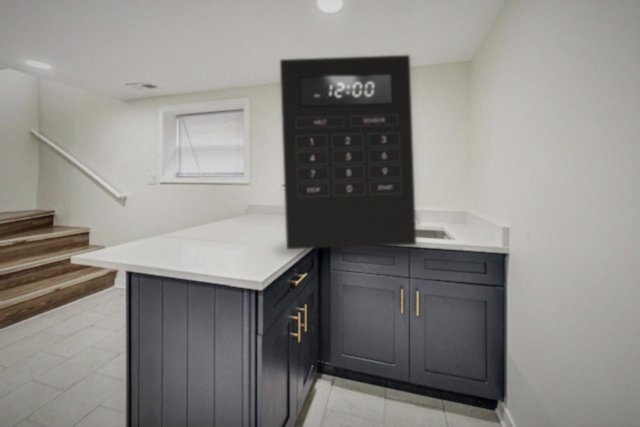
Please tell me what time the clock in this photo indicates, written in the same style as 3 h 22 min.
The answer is 12 h 00 min
